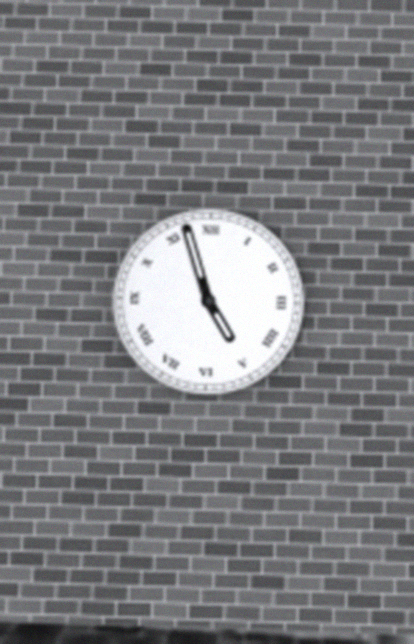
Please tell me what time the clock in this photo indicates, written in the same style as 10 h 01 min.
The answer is 4 h 57 min
